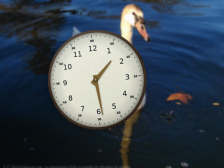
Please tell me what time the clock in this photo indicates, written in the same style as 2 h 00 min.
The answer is 1 h 29 min
